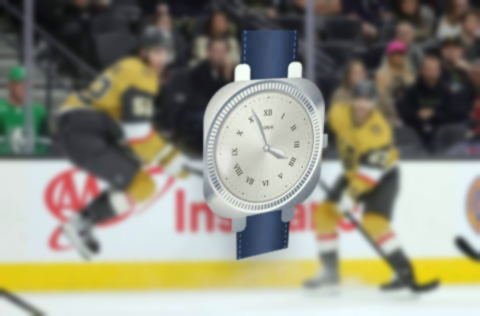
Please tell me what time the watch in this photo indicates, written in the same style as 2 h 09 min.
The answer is 3 h 56 min
